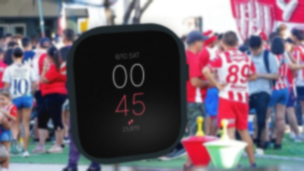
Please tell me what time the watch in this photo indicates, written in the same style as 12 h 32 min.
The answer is 0 h 45 min
